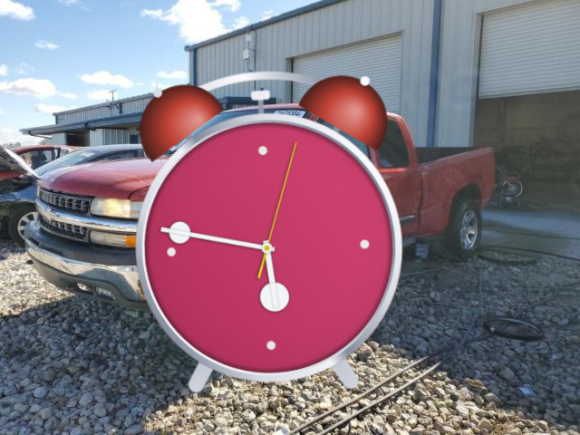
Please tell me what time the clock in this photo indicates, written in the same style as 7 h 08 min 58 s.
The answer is 5 h 47 min 03 s
